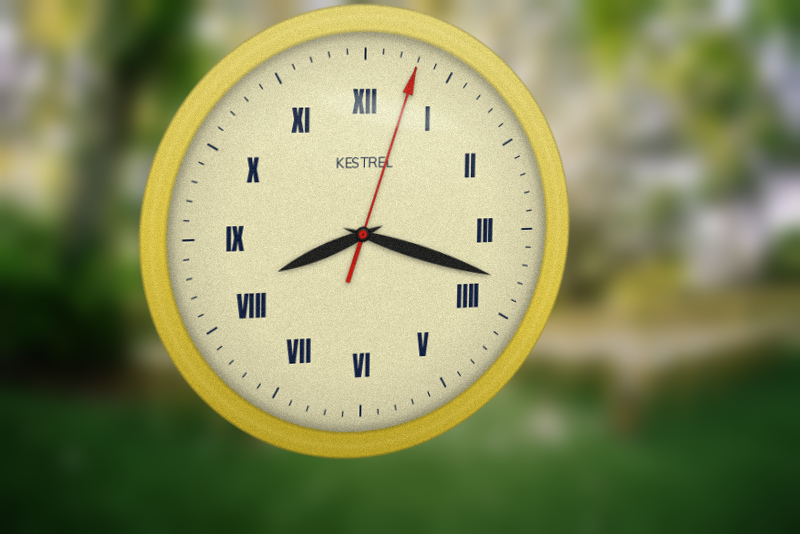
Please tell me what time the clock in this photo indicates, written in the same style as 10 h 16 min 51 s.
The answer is 8 h 18 min 03 s
